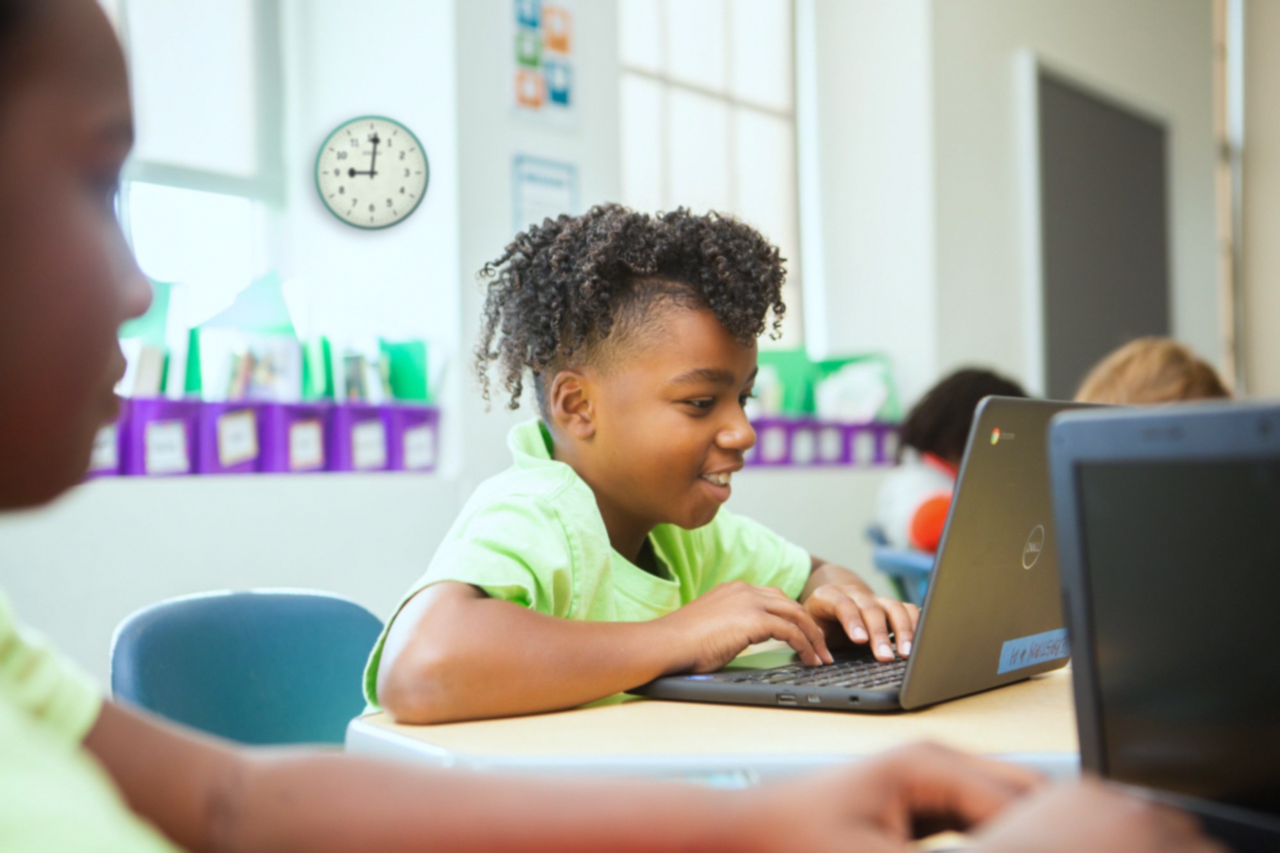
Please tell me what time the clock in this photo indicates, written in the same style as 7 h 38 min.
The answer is 9 h 01 min
